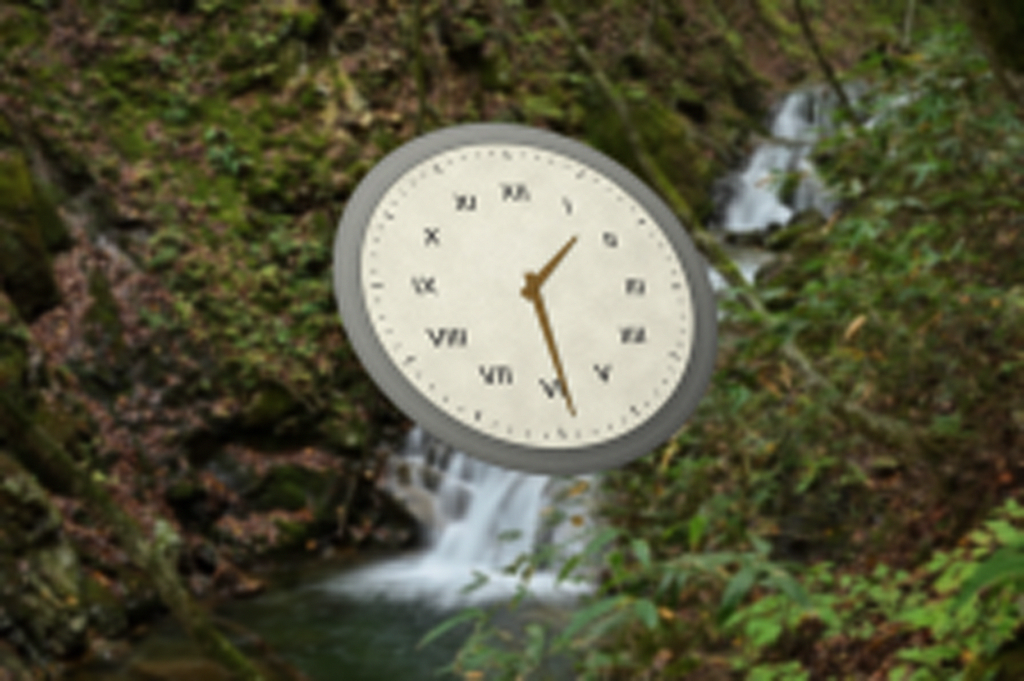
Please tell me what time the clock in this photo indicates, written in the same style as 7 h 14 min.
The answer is 1 h 29 min
